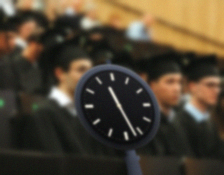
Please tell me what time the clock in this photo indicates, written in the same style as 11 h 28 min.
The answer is 11 h 27 min
